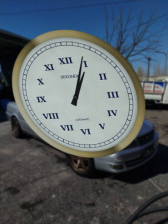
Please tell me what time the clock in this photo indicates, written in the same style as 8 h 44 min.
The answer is 1 h 04 min
